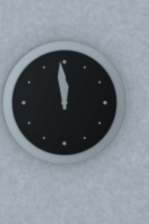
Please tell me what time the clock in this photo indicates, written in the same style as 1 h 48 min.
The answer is 11 h 59 min
